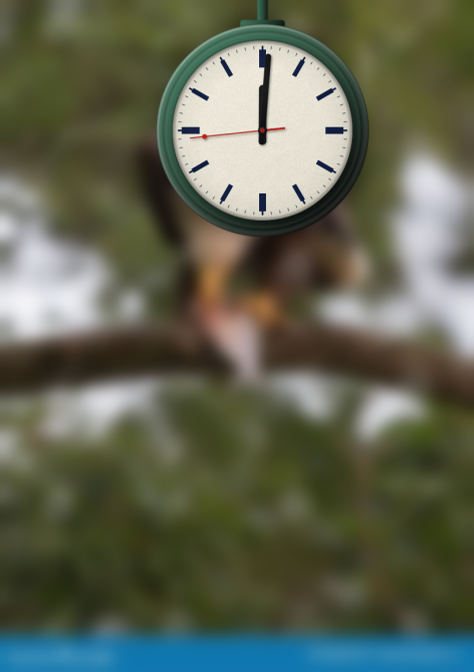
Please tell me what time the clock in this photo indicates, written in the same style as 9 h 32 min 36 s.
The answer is 12 h 00 min 44 s
